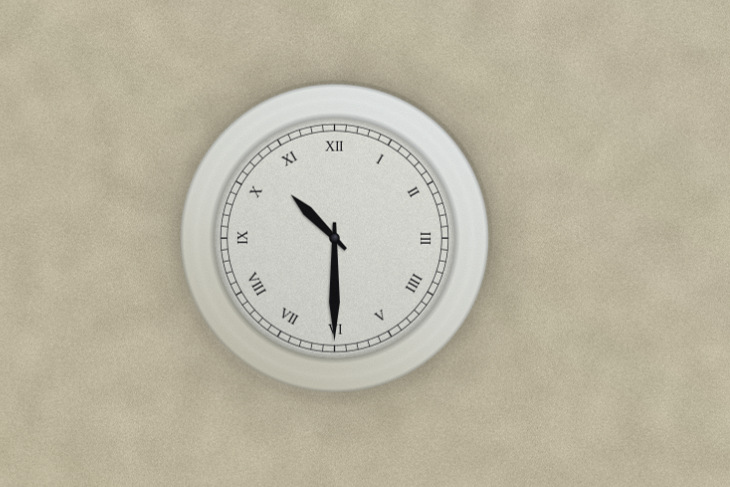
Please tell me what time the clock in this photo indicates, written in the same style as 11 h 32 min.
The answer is 10 h 30 min
